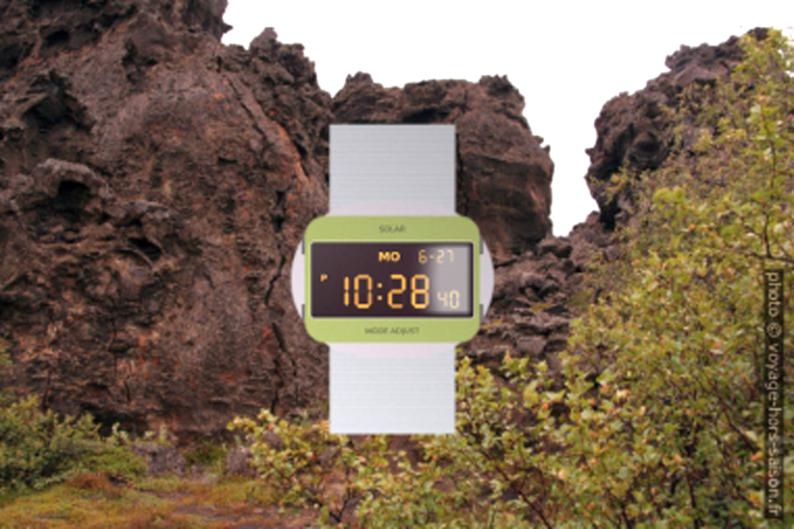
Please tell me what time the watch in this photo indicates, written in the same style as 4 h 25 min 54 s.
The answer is 10 h 28 min 40 s
